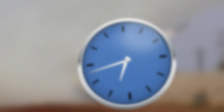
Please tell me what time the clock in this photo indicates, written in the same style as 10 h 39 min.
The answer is 6 h 43 min
